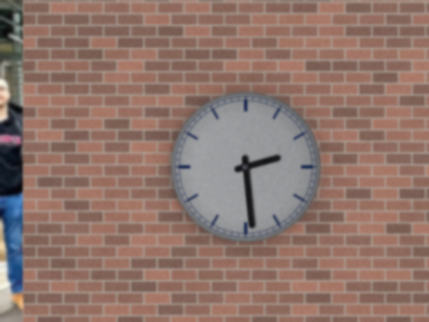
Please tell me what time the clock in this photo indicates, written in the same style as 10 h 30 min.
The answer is 2 h 29 min
